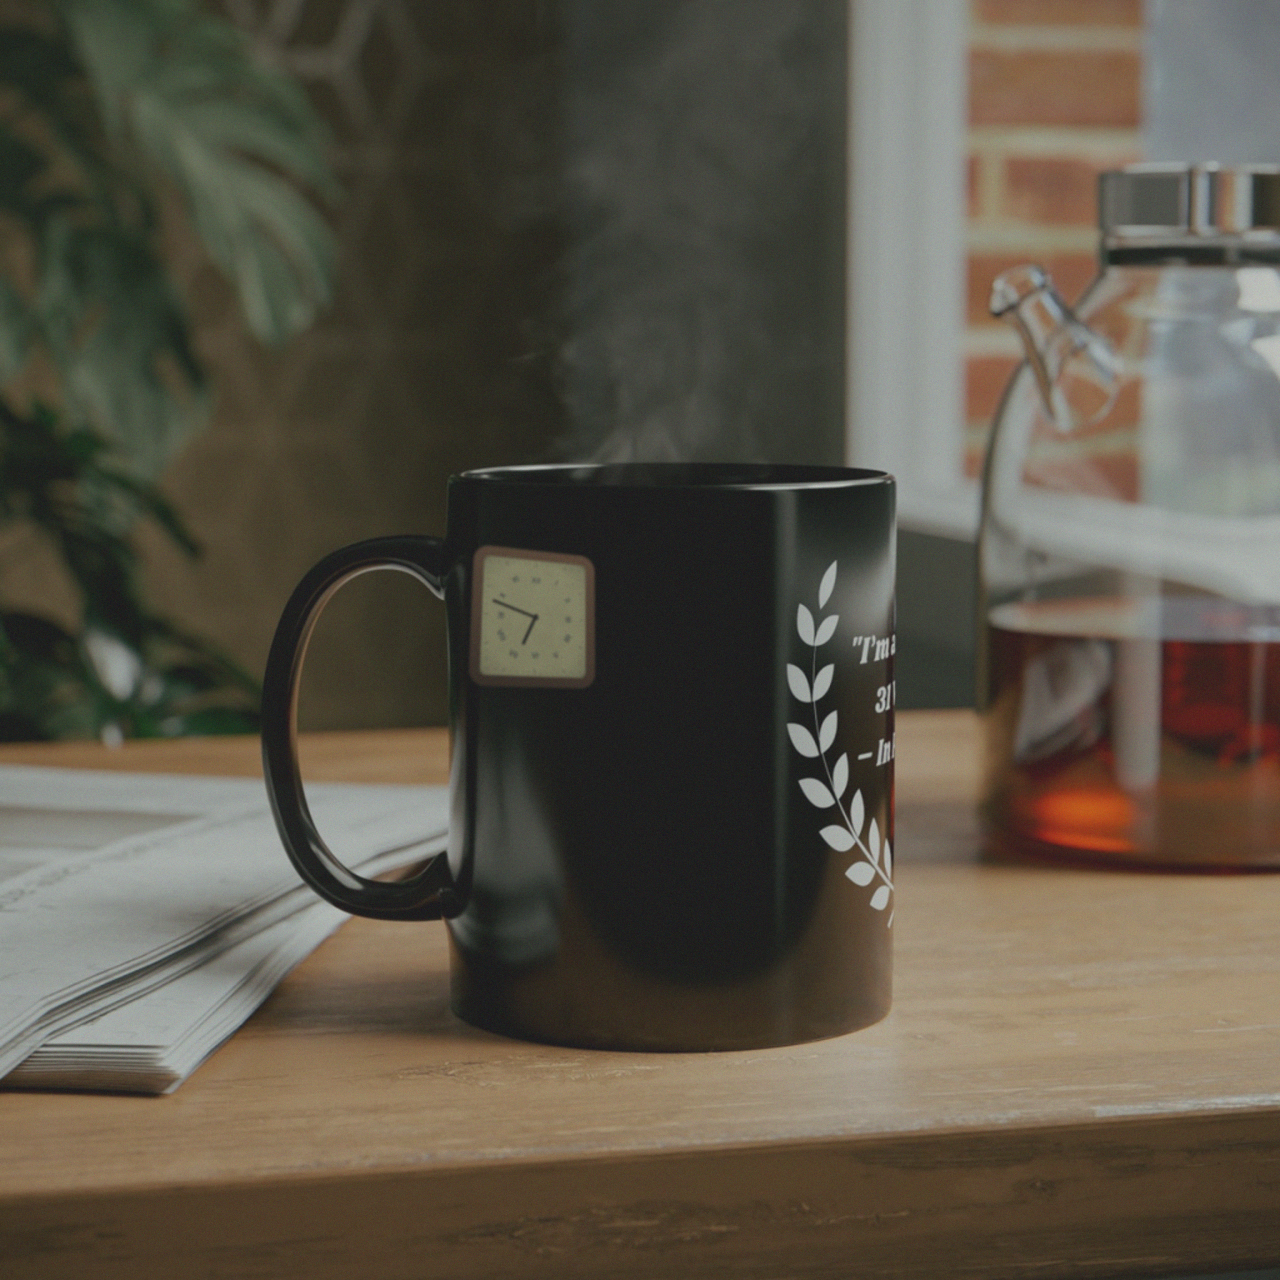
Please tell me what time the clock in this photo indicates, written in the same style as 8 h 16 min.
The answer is 6 h 48 min
